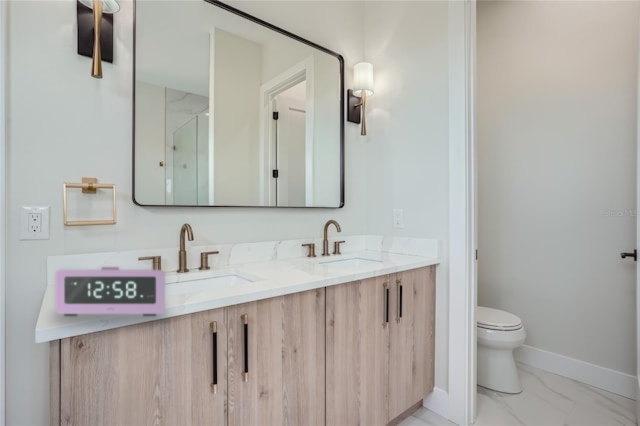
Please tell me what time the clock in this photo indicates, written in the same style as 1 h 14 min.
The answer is 12 h 58 min
